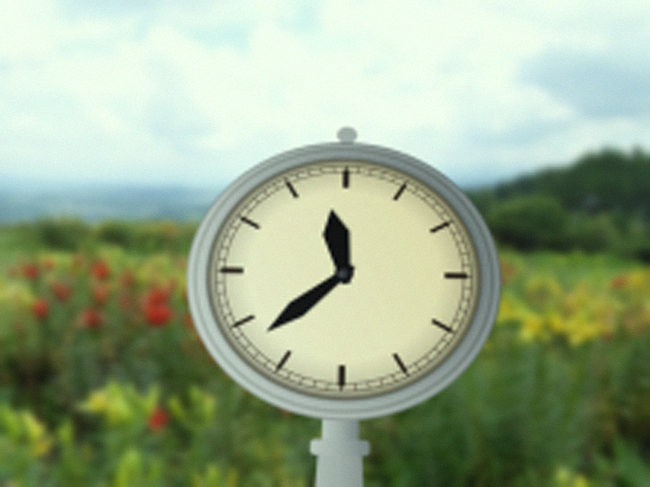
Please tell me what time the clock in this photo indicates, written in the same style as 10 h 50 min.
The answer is 11 h 38 min
